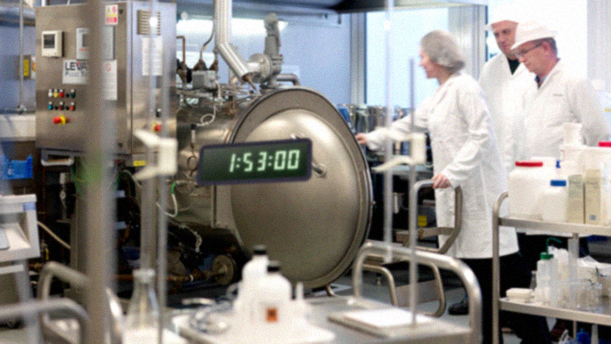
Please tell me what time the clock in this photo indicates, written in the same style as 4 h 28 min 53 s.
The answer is 1 h 53 min 00 s
